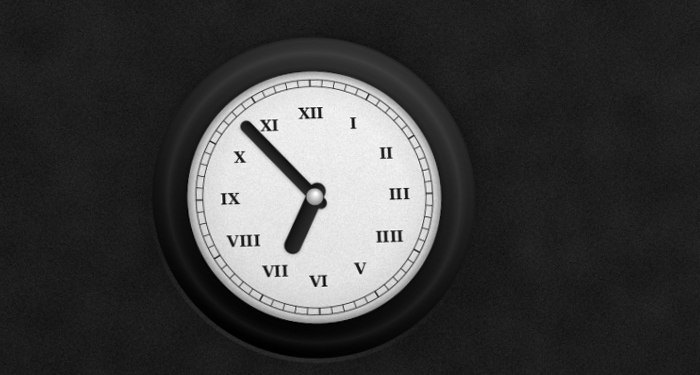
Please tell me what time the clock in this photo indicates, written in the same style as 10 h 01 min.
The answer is 6 h 53 min
